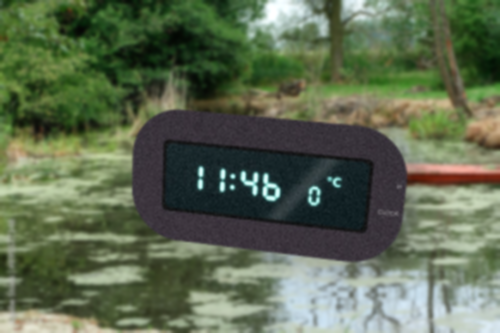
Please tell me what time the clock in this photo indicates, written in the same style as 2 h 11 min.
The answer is 11 h 46 min
